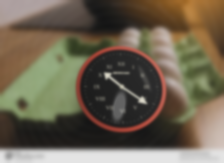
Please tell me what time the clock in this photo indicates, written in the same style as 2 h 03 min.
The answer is 10 h 21 min
